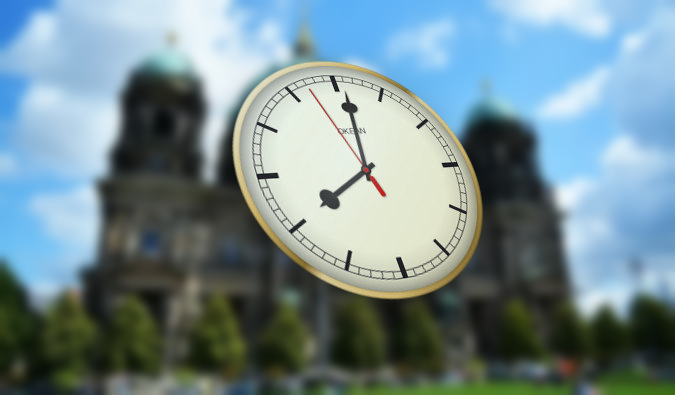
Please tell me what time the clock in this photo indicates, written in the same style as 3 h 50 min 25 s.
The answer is 8 h 00 min 57 s
